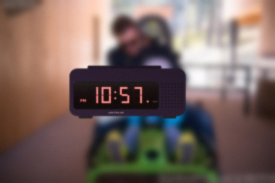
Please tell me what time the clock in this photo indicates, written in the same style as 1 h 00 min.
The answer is 10 h 57 min
